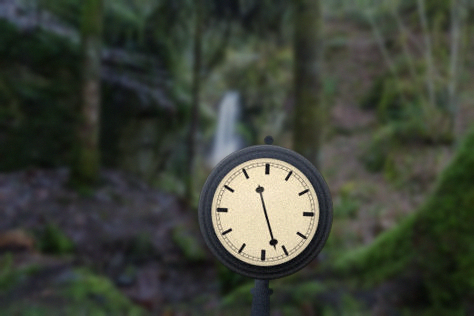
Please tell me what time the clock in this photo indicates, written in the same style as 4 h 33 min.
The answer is 11 h 27 min
